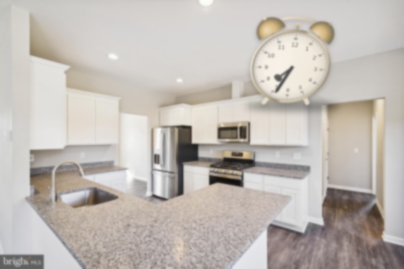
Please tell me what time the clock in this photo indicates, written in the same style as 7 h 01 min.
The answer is 7 h 34 min
